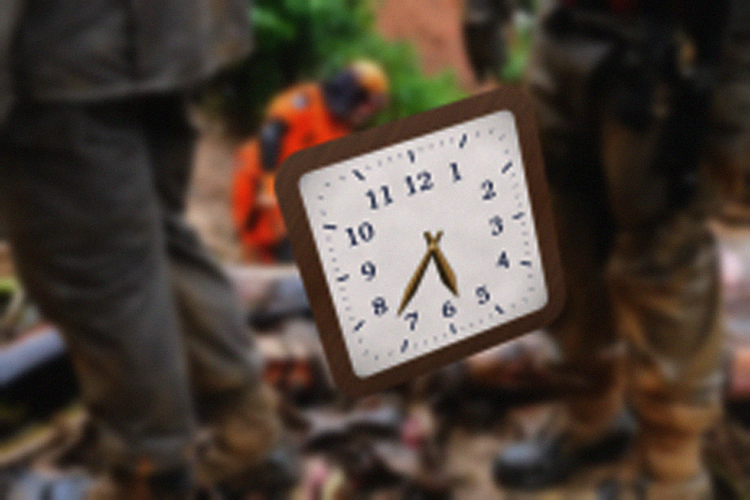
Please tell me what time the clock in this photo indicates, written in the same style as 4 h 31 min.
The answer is 5 h 37 min
